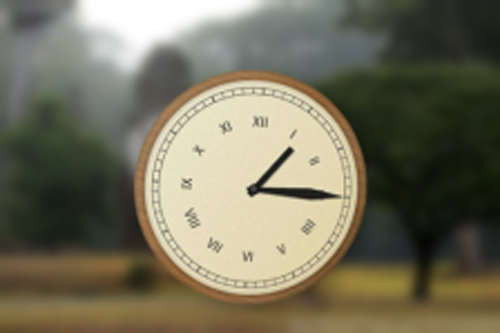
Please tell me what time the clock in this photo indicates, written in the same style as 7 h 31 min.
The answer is 1 h 15 min
